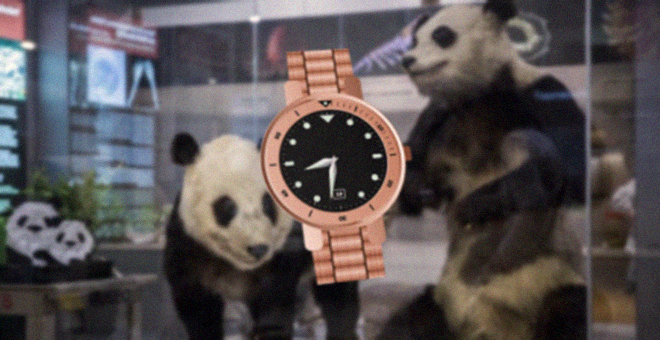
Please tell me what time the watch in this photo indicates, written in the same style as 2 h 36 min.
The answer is 8 h 32 min
